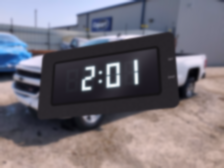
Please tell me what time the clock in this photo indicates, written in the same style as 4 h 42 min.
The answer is 2 h 01 min
